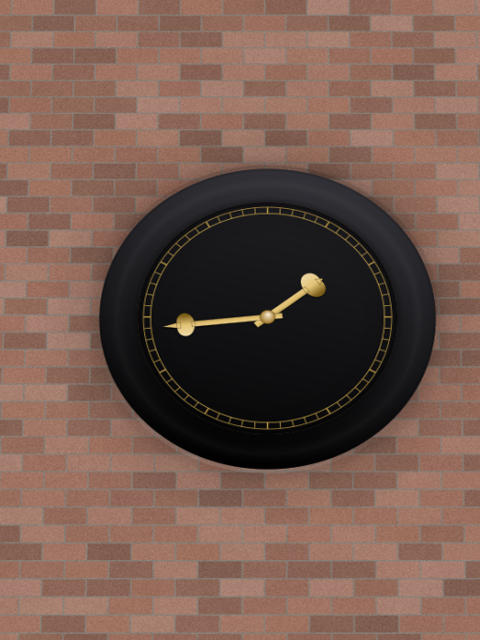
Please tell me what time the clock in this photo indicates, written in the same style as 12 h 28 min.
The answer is 1 h 44 min
